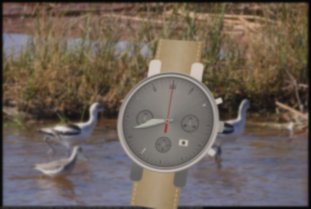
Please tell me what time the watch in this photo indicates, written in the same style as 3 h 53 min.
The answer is 8 h 42 min
